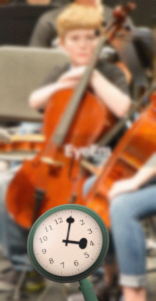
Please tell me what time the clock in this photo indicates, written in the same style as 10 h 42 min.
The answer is 4 h 05 min
